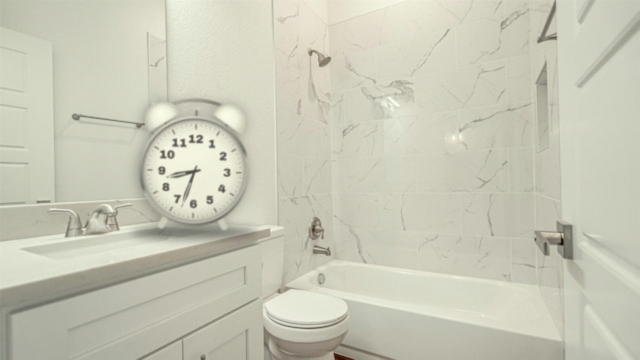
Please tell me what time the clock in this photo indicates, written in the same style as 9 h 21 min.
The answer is 8 h 33 min
